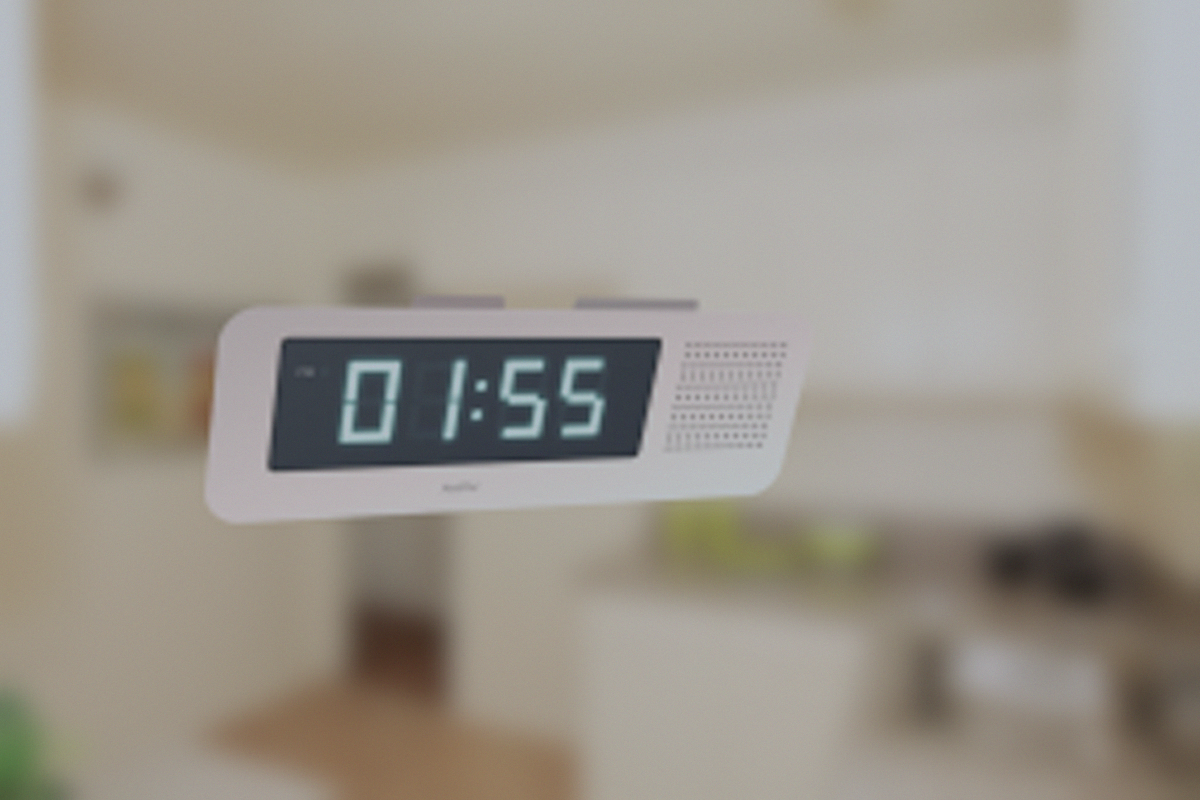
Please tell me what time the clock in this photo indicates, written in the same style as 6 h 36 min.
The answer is 1 h 55 min
